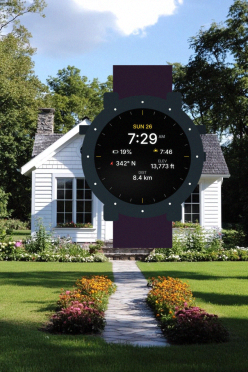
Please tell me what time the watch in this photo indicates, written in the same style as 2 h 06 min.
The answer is 7 h 29 min
